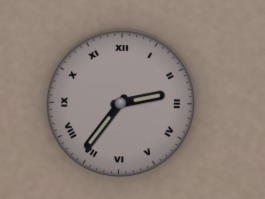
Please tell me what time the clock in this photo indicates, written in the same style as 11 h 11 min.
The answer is 2 h 36 min
